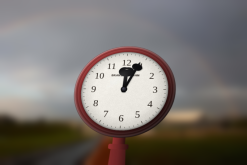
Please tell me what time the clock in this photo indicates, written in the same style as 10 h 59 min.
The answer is 12 h 04 min
